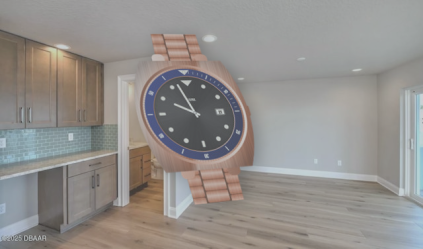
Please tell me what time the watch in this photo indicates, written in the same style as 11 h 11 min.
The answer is 9 h 57 min
